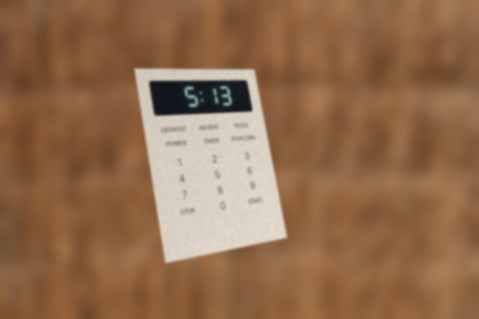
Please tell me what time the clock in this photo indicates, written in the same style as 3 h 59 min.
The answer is 5 h 13 min
